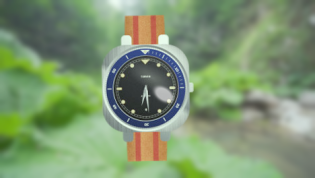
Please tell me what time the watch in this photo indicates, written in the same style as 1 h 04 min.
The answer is 6 h 29 min
